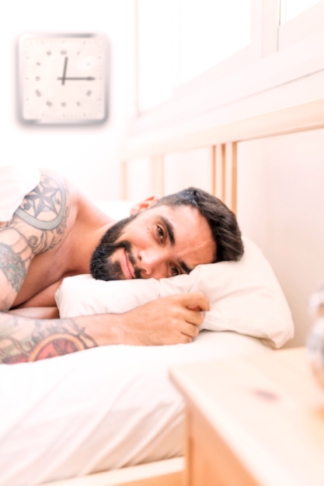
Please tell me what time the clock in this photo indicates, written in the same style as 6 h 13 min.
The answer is 12 h 15 min
